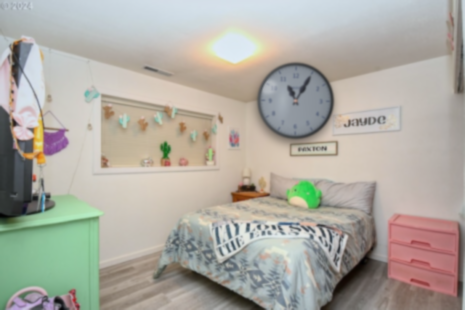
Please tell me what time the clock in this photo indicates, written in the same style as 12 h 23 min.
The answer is 11 h 05 min
